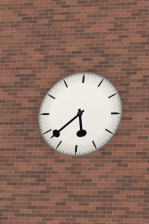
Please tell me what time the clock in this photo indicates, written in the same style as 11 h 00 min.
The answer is 5 h 38 min
